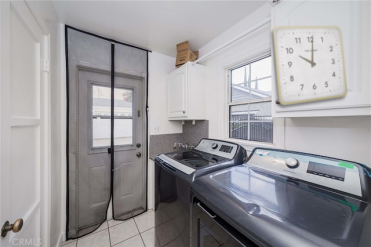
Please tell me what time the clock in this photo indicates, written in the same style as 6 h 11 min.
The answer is 10 h 01 min
